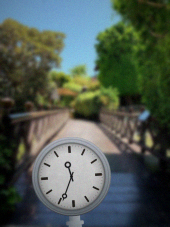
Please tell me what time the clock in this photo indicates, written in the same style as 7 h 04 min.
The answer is 11 h 34 min
